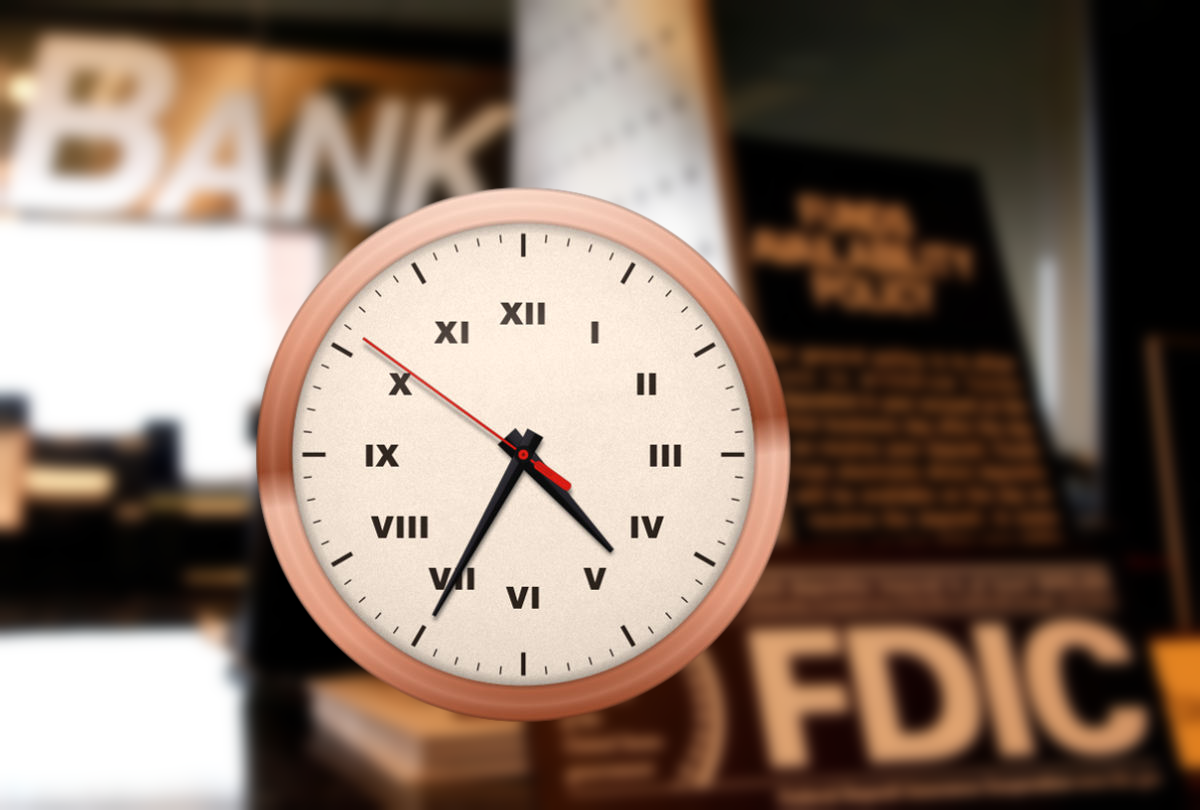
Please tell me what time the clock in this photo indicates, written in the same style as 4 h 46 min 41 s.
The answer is 4 h 34 min 51 s
